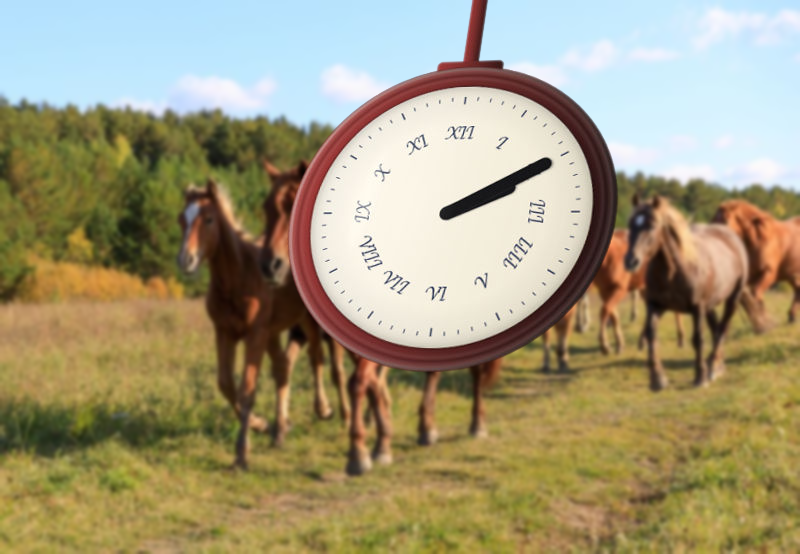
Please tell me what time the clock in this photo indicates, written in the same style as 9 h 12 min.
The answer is 2 h 10 min
